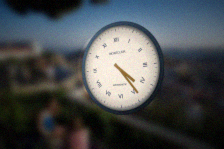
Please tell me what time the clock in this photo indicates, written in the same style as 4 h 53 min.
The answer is 4 h 24 min
